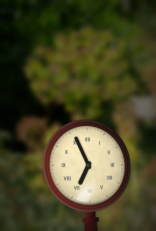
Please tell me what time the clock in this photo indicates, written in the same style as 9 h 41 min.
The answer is 6 h 56 min
